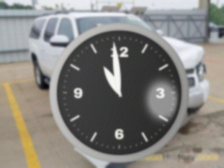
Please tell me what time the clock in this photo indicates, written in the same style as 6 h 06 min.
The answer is 10 h 59 min
